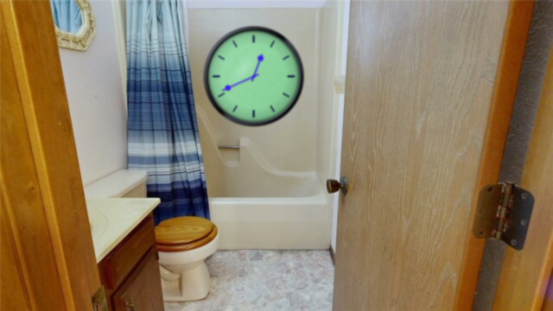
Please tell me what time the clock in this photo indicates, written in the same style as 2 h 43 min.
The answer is 12 h 41 min
